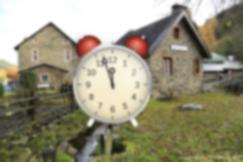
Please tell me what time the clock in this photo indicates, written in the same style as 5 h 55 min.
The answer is 11 h 57 min
